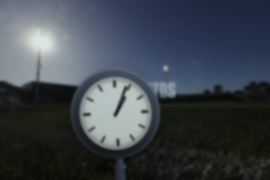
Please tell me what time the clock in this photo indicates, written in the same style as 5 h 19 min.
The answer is 1 h 04 min
